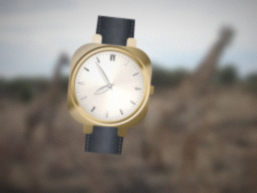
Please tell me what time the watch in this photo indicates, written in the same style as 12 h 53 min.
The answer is 7 h 54 min
